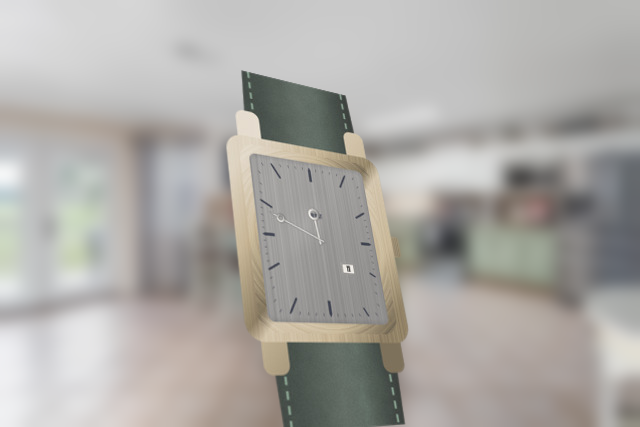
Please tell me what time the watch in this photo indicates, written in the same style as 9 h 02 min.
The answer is 11 h 49 min
